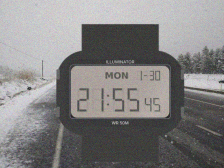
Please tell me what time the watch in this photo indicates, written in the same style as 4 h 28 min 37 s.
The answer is 21 h 55 min 45 s
